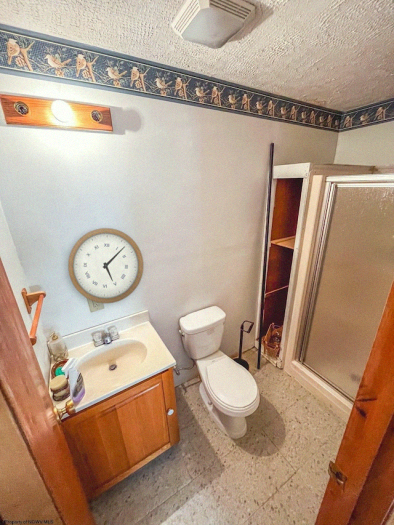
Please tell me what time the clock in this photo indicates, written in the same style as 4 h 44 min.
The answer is 5 h 07 min
